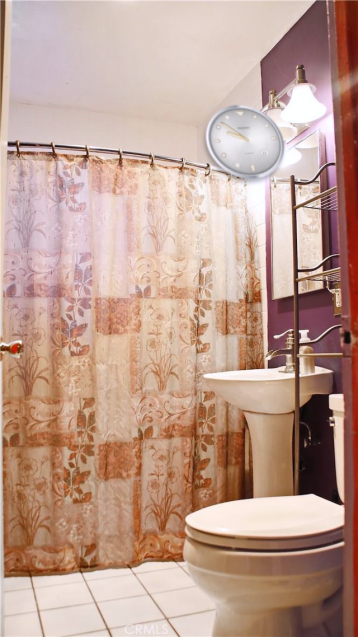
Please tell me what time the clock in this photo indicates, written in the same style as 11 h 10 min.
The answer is 9 h 52 min
